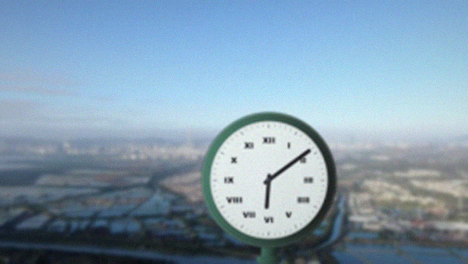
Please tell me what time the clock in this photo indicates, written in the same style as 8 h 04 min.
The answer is 6 h 09 min
